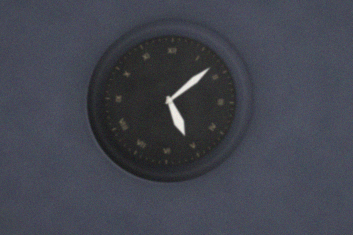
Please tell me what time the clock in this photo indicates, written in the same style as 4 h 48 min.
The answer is 5 h 08 min
